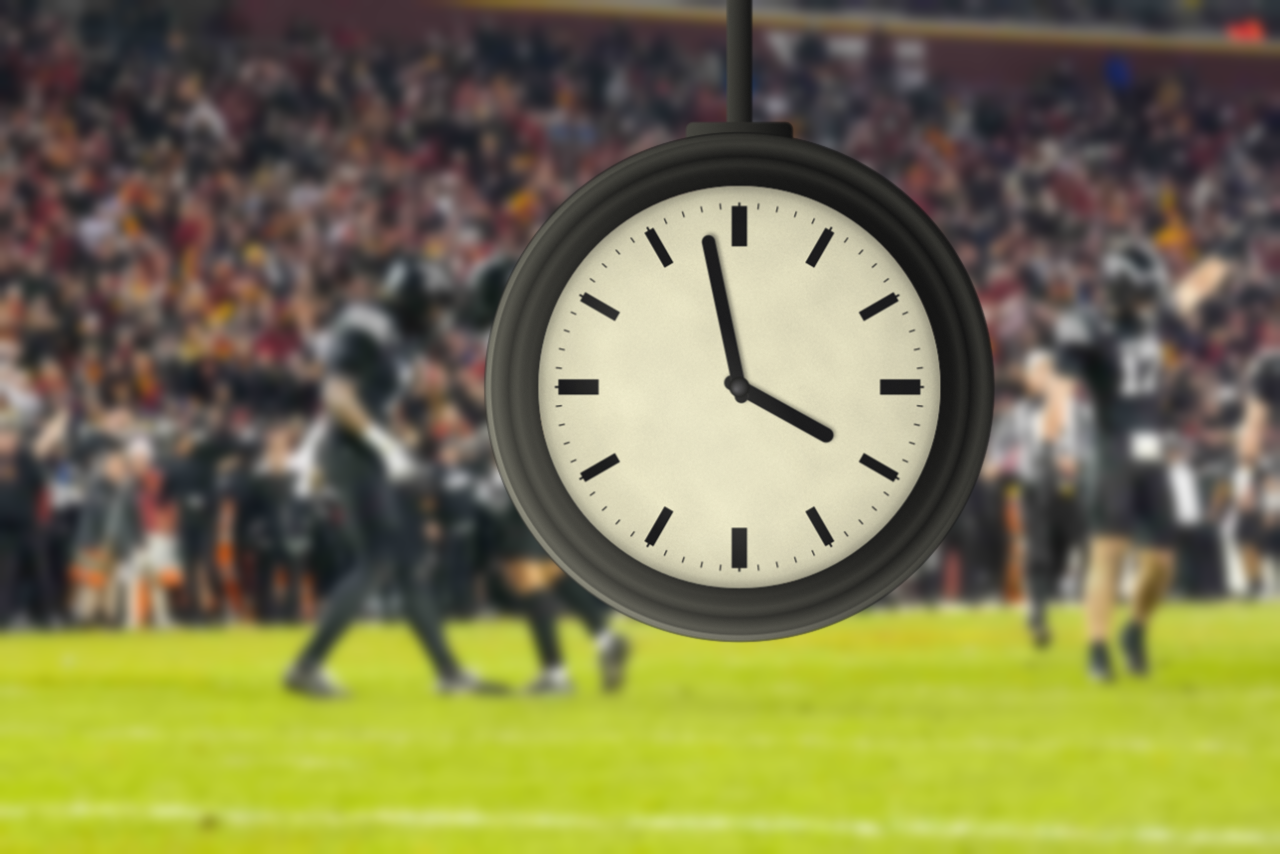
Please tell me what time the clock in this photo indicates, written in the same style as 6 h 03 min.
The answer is 3 h 58 min
